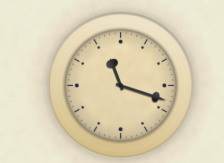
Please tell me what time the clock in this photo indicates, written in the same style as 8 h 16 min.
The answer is 11 h 18 min
